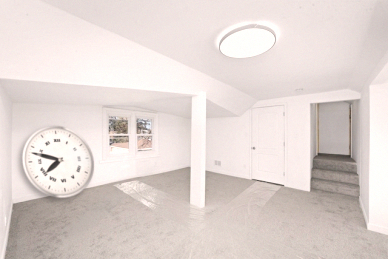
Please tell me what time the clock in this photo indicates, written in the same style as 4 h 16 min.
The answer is 7 h 48 min
